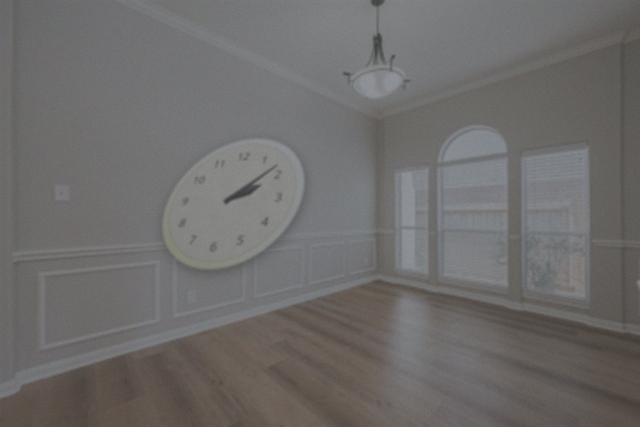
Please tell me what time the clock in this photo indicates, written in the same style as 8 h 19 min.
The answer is 2 h 08 min
